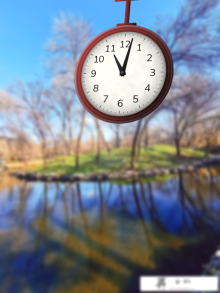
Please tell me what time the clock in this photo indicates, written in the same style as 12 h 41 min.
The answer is 11 h 02 min
